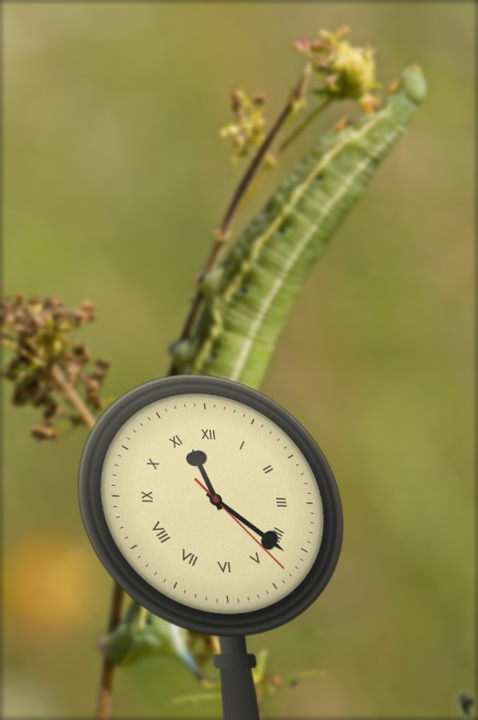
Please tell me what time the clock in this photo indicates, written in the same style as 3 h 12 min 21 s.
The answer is 11 h 21 min 23 s
